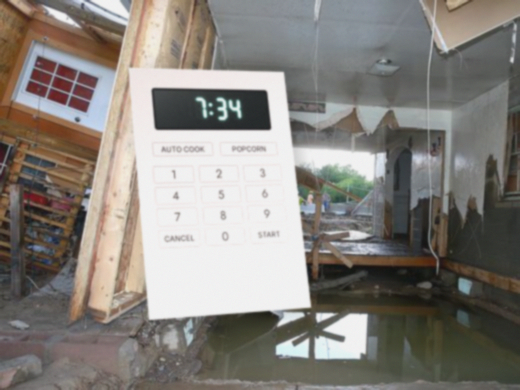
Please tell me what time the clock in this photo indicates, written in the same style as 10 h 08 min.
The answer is 7 h 34 min
